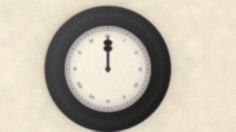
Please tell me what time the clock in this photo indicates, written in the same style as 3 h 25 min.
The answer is 12 h 00 min
